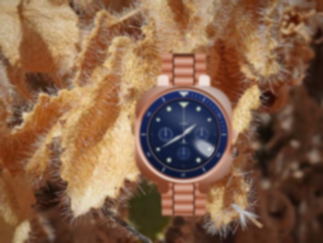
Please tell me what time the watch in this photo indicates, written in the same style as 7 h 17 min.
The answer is 1 h 40 min
